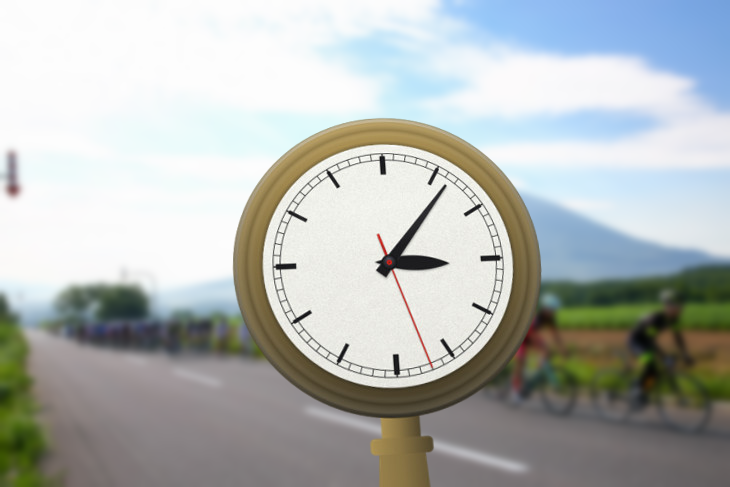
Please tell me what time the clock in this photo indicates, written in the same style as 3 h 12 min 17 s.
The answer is 3 h 06 min 27 s
